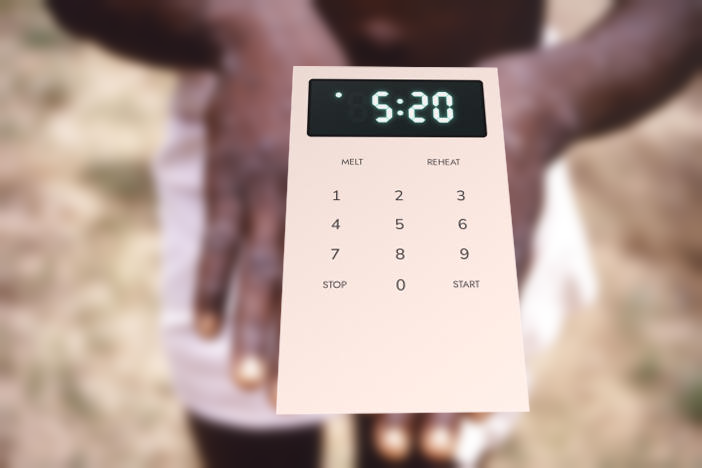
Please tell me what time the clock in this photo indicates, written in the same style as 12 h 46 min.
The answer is 5 h 20 min
